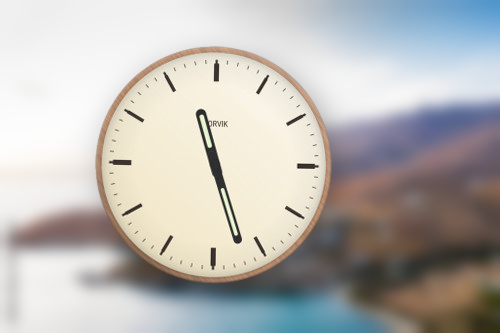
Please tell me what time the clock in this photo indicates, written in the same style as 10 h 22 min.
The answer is 11 h 27 min
